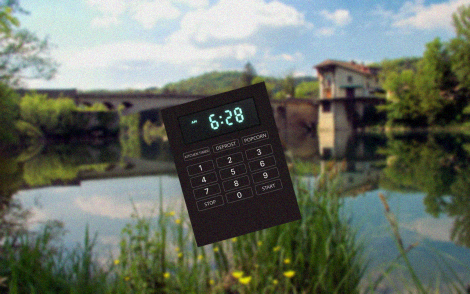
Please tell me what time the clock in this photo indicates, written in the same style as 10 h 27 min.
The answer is 6 h 28 min
